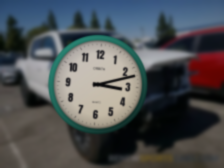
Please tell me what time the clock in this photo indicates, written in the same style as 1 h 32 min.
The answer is 3 h 12 min
